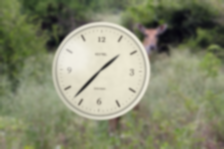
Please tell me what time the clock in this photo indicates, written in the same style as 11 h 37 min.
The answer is 1 h 37 min
